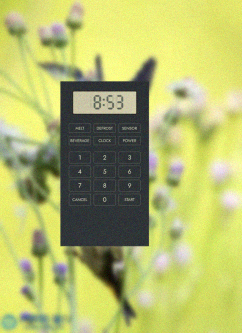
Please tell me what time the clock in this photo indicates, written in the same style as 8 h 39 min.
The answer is 8 h 53 min
